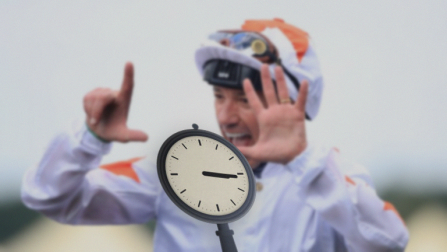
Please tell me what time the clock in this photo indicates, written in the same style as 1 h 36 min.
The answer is 3 h 16 min
